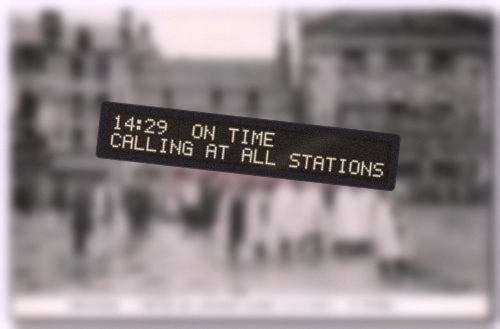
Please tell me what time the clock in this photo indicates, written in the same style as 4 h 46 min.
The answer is 14 h 29 min
